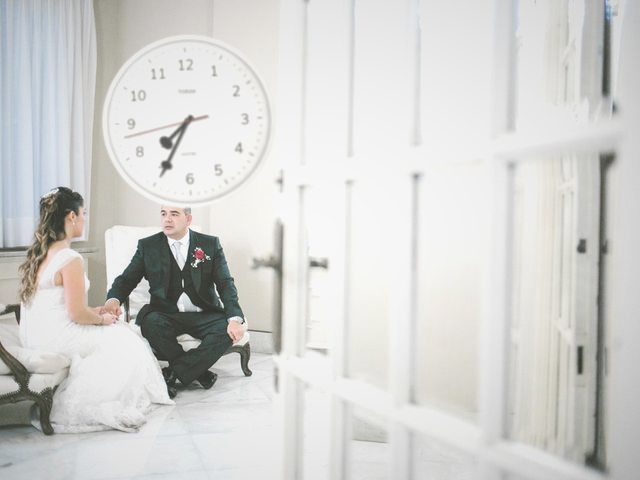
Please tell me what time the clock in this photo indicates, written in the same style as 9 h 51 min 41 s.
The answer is 7 h 34 min 43 s
